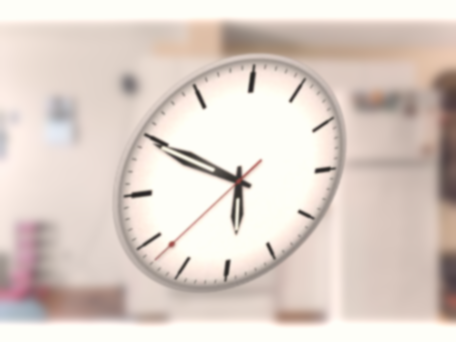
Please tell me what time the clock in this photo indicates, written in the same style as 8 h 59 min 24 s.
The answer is 5 h 49 min 38 s
